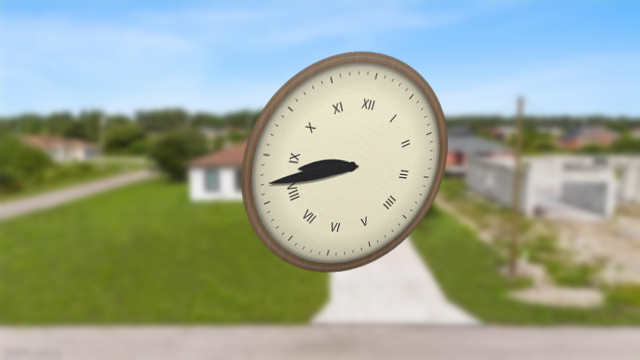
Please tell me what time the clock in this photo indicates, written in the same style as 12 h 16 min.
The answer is 8 h 42 min
